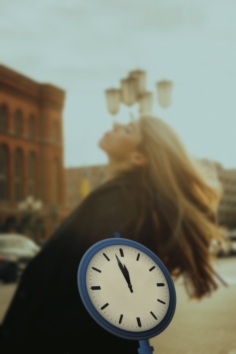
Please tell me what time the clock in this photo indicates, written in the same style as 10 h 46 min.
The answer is 11 h 58 min
